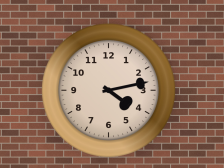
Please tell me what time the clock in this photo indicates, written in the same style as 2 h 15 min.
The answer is 4 h 13 min
